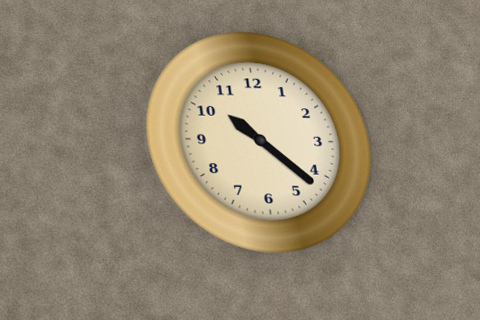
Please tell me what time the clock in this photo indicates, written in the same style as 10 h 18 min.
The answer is 10 h 22 min
